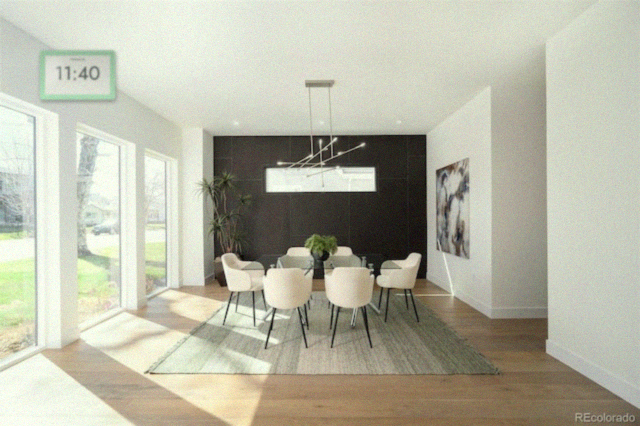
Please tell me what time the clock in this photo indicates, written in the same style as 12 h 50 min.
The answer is 11 h 40 min
